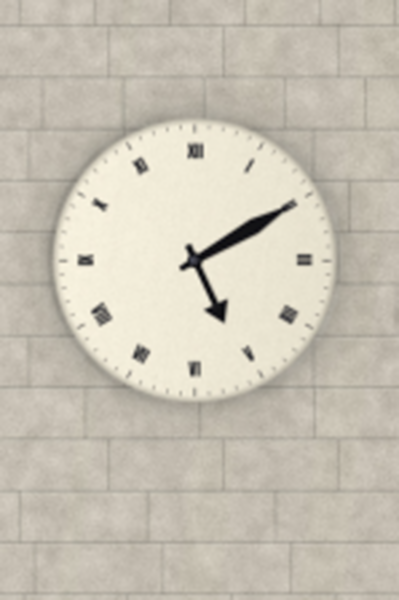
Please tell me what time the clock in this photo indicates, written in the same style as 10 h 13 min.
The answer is 5 h 10 min
